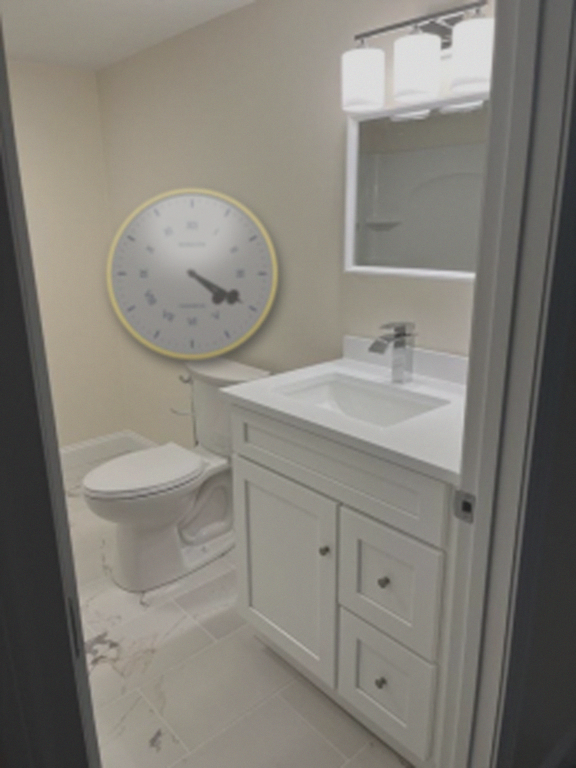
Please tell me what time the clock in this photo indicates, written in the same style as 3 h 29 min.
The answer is 4 h 20 min
